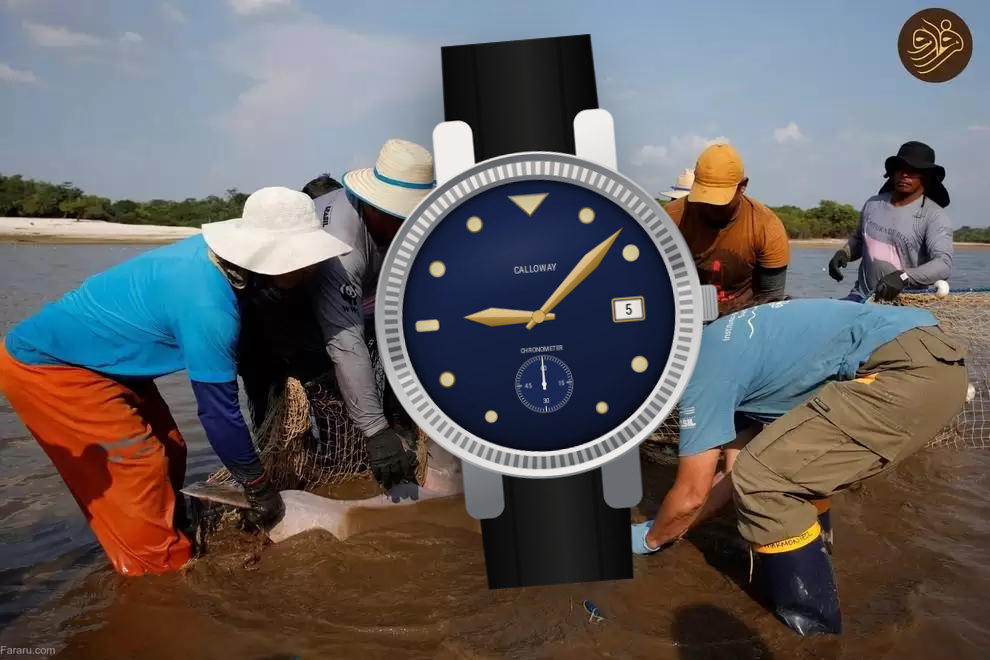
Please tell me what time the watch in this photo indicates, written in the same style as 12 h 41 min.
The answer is 9 h 08 min
